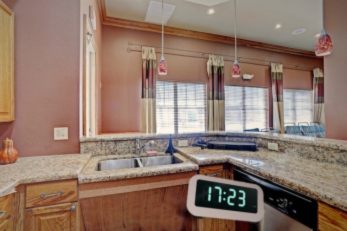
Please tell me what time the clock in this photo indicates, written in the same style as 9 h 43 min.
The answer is 17 h 23 min
